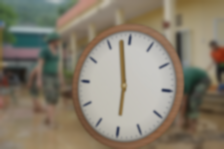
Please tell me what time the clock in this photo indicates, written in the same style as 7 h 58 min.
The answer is 5 h 58 min
